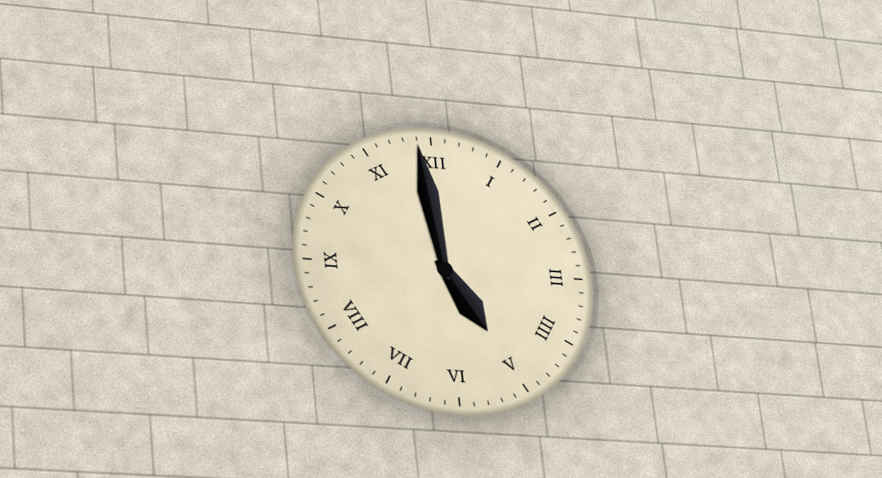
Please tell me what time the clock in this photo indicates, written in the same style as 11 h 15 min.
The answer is 4 h 59 min
